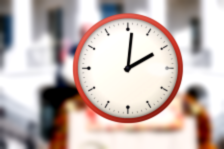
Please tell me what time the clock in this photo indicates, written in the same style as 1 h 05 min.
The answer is 2 h 01 min
